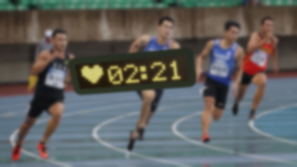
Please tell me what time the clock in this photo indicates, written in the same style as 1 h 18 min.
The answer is 2 h 21 min
